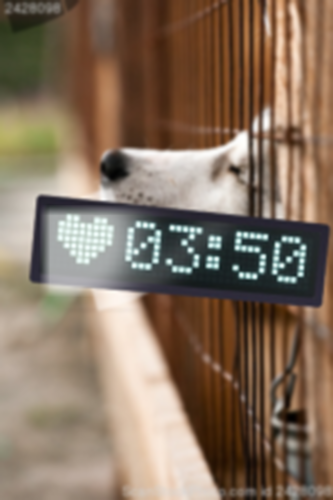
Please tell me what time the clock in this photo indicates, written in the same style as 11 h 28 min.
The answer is 3 h 50 min
